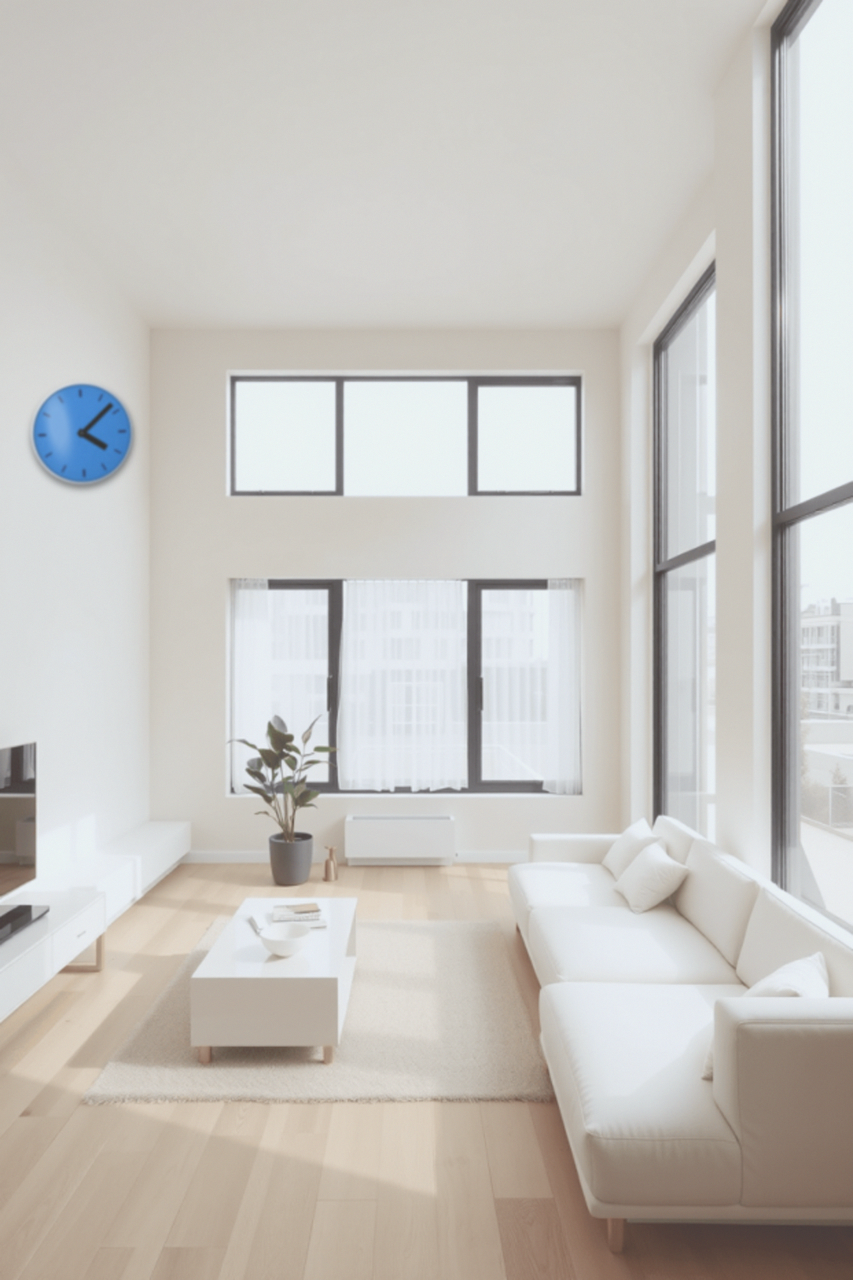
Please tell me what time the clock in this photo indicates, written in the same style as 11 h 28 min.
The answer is 4 h 08 min
